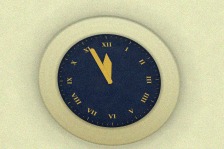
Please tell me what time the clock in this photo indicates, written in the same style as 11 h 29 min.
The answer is 11 h 56 min
